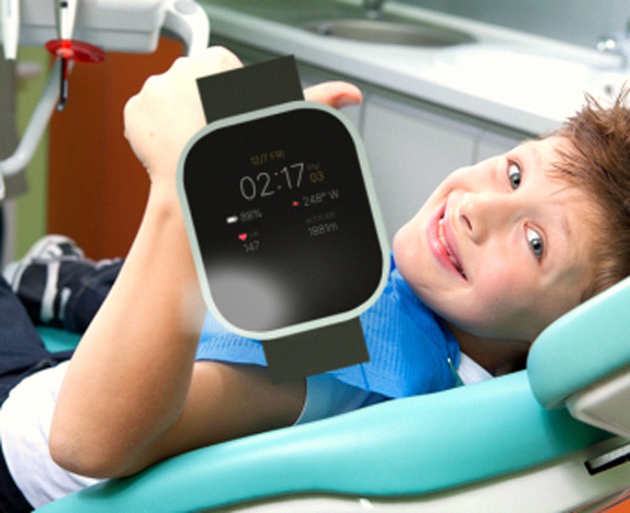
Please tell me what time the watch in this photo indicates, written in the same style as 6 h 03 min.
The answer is 2 h 17 min
